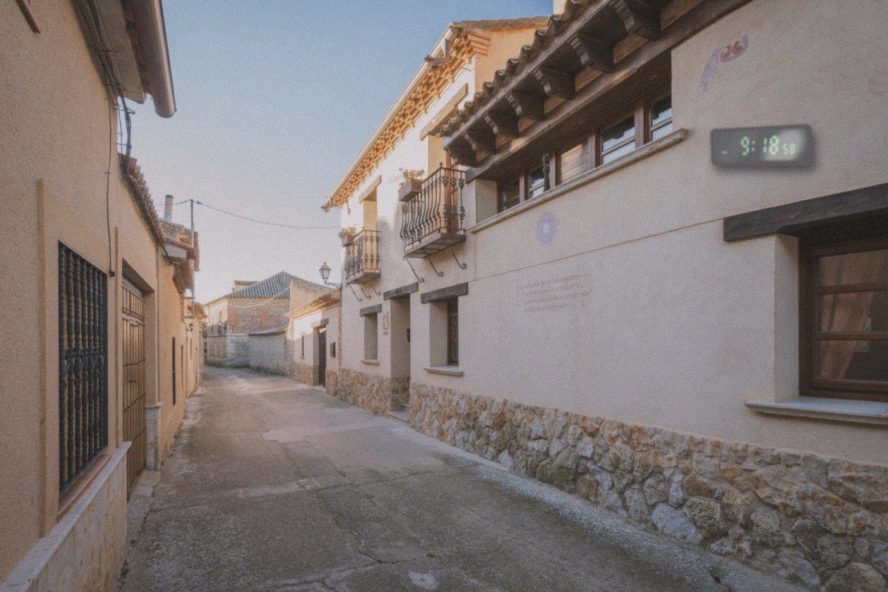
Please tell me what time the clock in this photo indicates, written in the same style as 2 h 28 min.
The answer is 9 h 18 min
